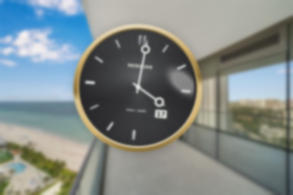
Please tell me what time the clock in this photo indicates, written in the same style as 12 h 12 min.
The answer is 4 h 01 min
